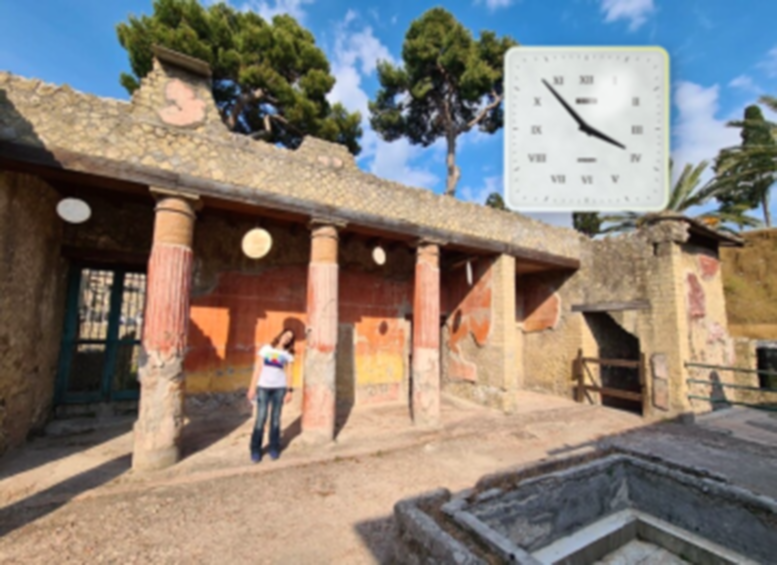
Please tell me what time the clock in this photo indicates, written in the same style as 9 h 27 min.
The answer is 3 h 53 min
